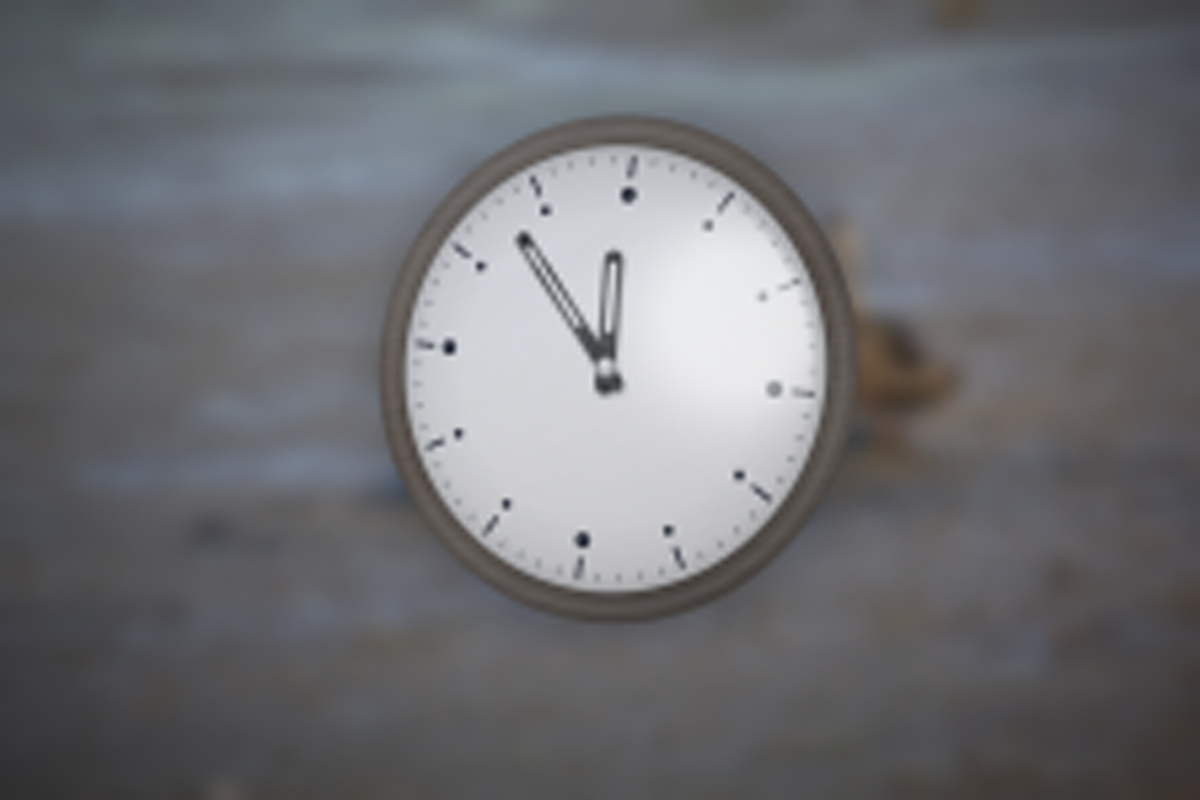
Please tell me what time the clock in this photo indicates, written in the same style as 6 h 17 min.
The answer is 11 h 53 min
